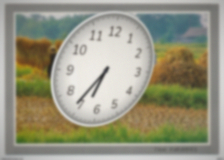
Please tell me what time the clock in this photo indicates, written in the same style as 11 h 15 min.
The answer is 6 h 36 min
